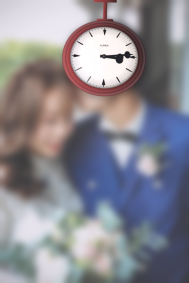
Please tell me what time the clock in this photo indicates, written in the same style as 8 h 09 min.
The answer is 3 h 14 min
